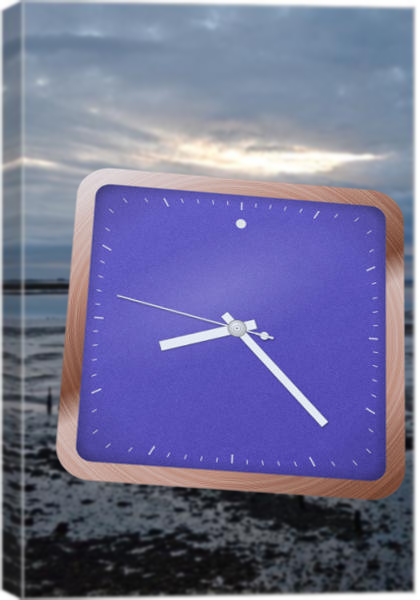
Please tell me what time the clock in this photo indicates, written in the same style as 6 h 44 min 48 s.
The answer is 8 h 22 min 47 s
